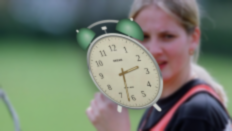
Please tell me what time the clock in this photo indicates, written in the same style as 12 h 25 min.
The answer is 2 h 32 min
